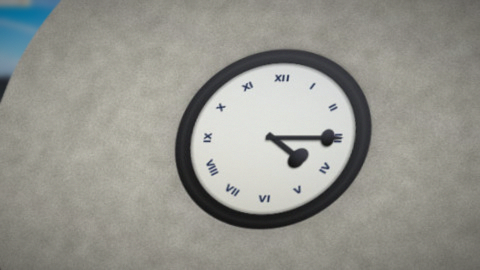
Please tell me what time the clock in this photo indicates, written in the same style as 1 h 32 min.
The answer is 4 h 15 min
